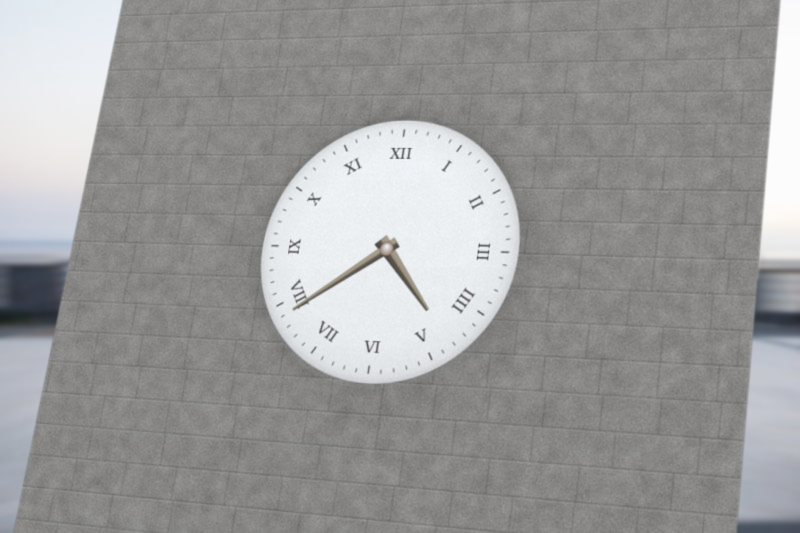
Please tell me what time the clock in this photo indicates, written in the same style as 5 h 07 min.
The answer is 4 h 39 min
